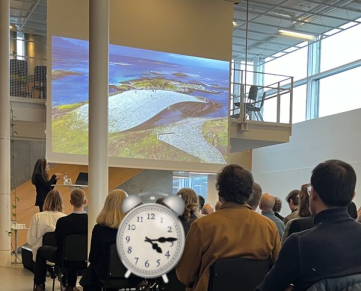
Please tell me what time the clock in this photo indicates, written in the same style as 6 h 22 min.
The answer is 4 h 14 min
